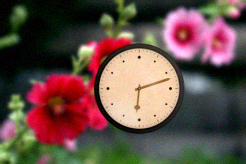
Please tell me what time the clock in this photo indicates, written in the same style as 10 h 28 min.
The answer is 6 h 12 min
